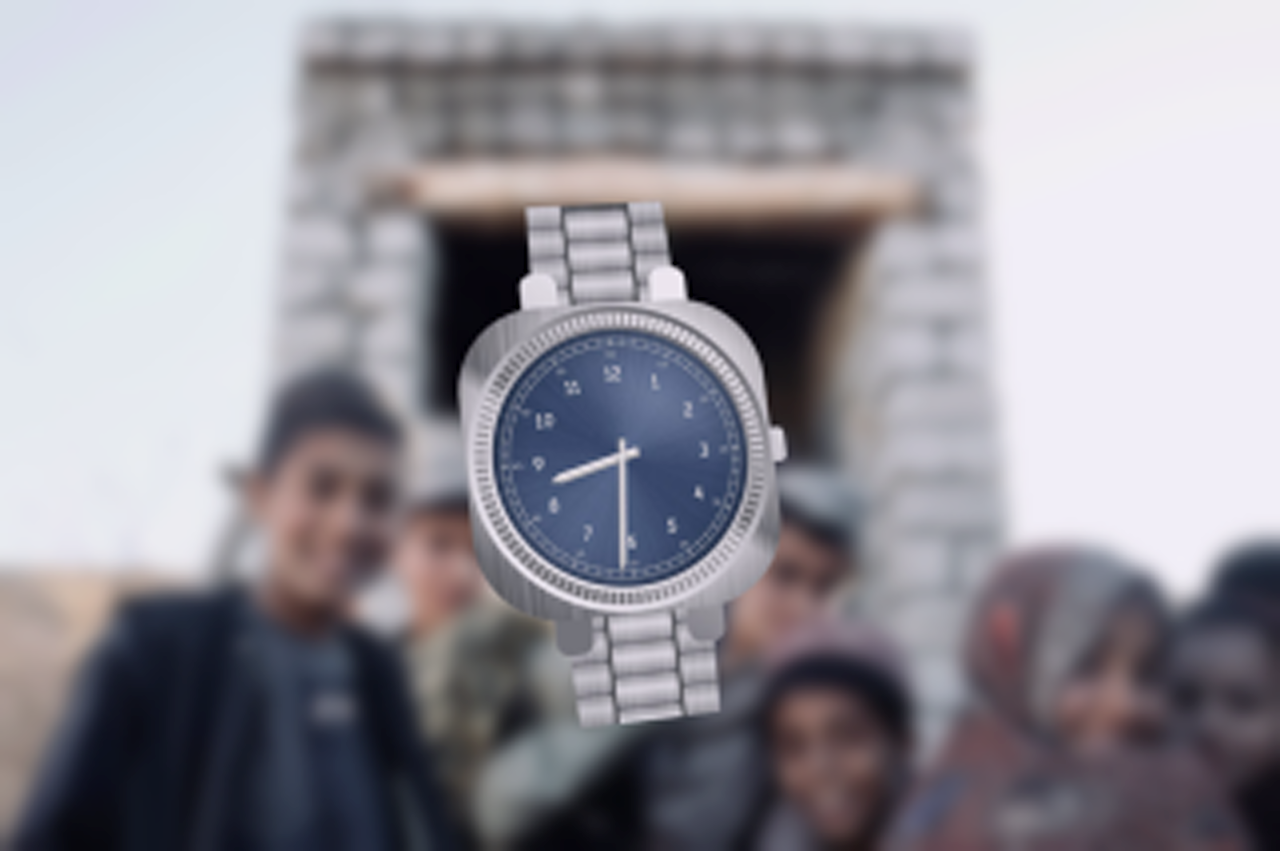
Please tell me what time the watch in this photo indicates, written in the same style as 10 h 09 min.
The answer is 8 h 31 min
